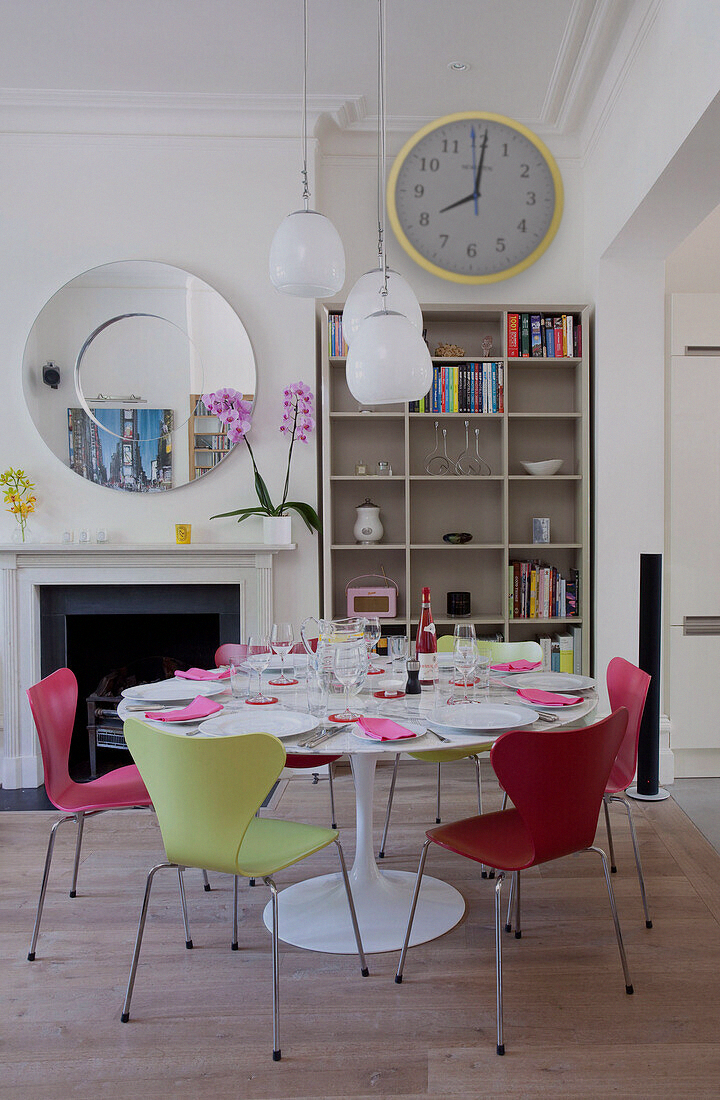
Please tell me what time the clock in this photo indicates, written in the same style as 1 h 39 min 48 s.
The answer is 8 h 00 min 59 s
